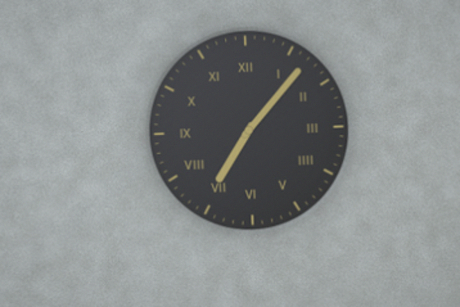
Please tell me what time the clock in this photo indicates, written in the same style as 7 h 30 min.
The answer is 7 h 07 min
